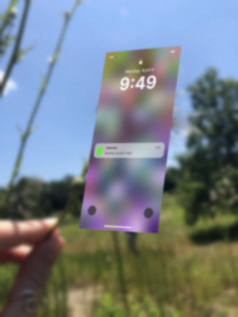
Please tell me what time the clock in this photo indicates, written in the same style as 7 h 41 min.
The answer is 9 h 49 min
